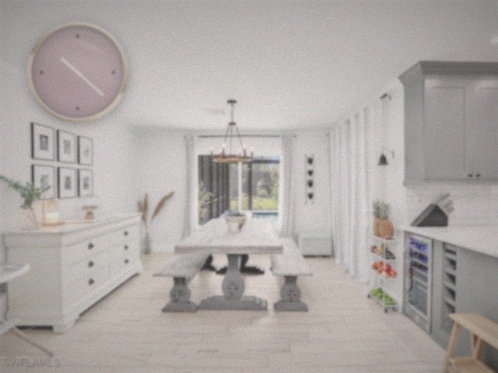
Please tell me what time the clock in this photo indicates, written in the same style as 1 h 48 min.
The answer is 10 h 22 min
